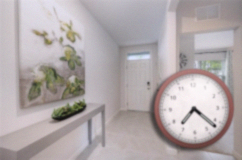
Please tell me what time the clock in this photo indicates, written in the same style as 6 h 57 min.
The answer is 7 h 22 min
